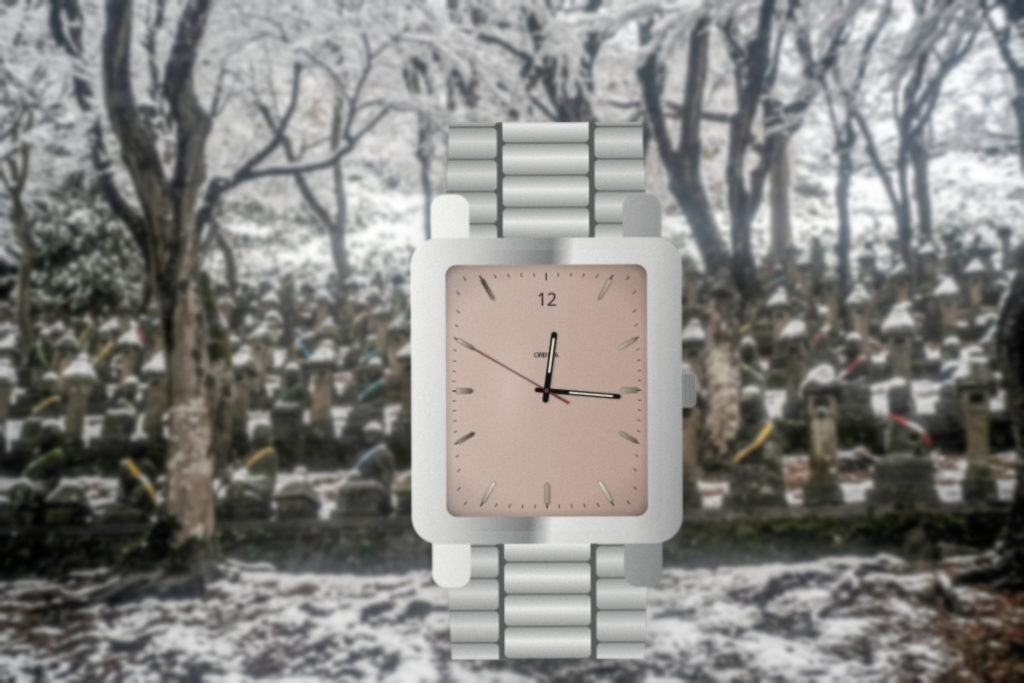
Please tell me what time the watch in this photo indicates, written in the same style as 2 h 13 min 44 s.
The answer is 12 h 15 min 50 s
